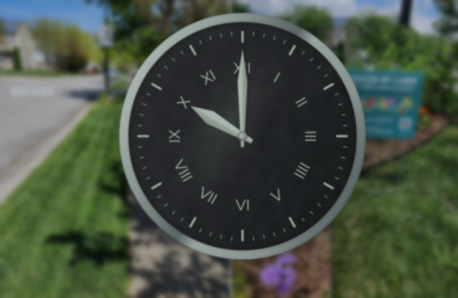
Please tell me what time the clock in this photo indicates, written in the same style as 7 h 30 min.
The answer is 10 h 00 min
